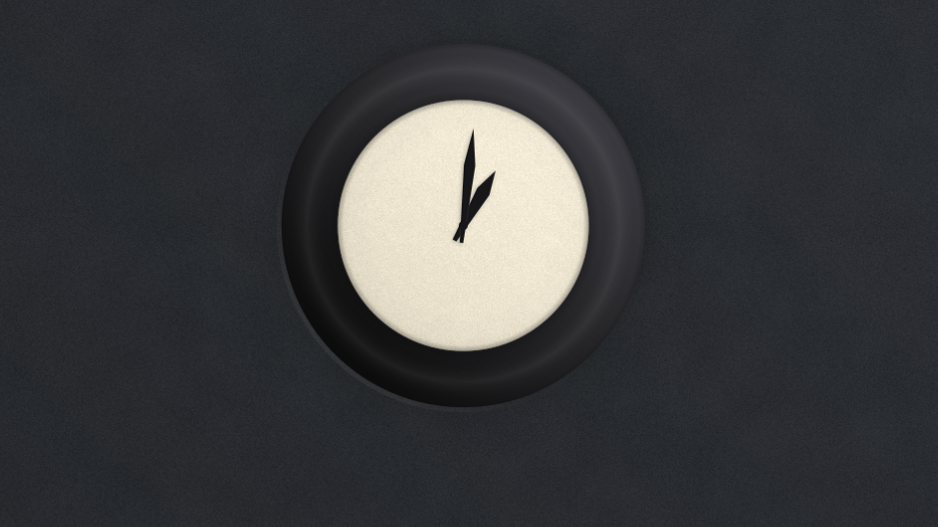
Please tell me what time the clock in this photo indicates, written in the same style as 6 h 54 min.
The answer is 1 h 01 min
